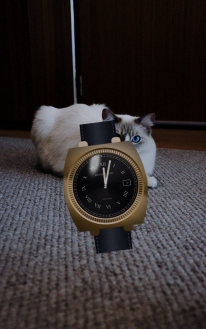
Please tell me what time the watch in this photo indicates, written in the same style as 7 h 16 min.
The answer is 12 h 03 min
